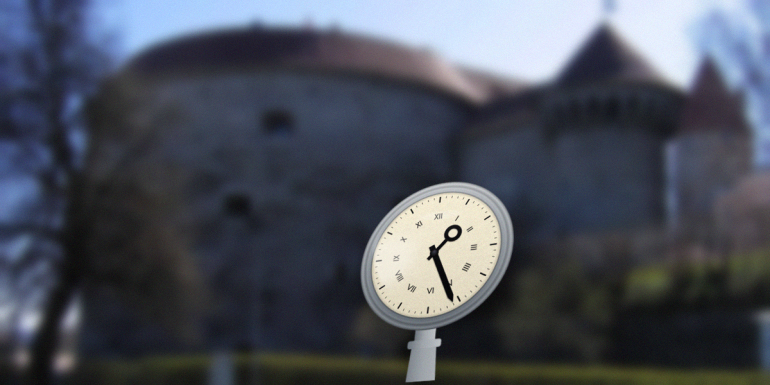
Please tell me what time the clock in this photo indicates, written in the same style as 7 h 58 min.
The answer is 1 h 26 min
